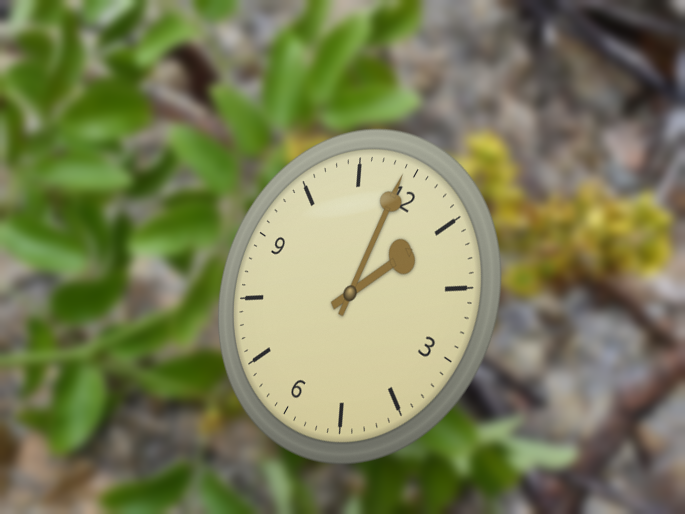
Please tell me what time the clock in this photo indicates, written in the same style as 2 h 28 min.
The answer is 12 h 59 min
